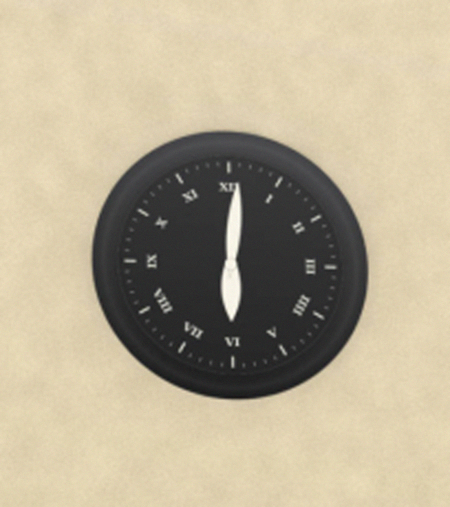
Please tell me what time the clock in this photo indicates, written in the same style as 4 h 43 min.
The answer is 6 h 01 min
